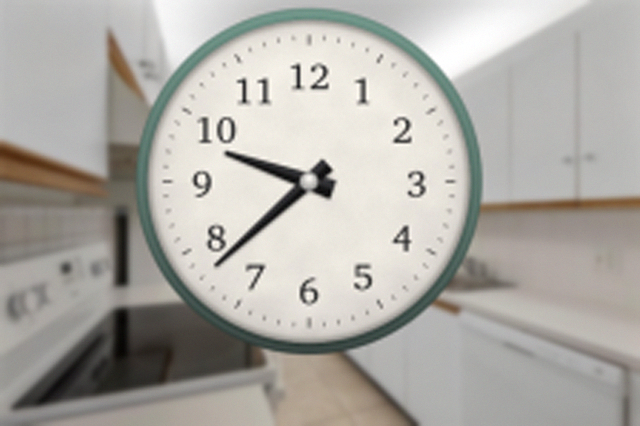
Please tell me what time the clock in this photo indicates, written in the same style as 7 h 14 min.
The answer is 9 h 38 min
